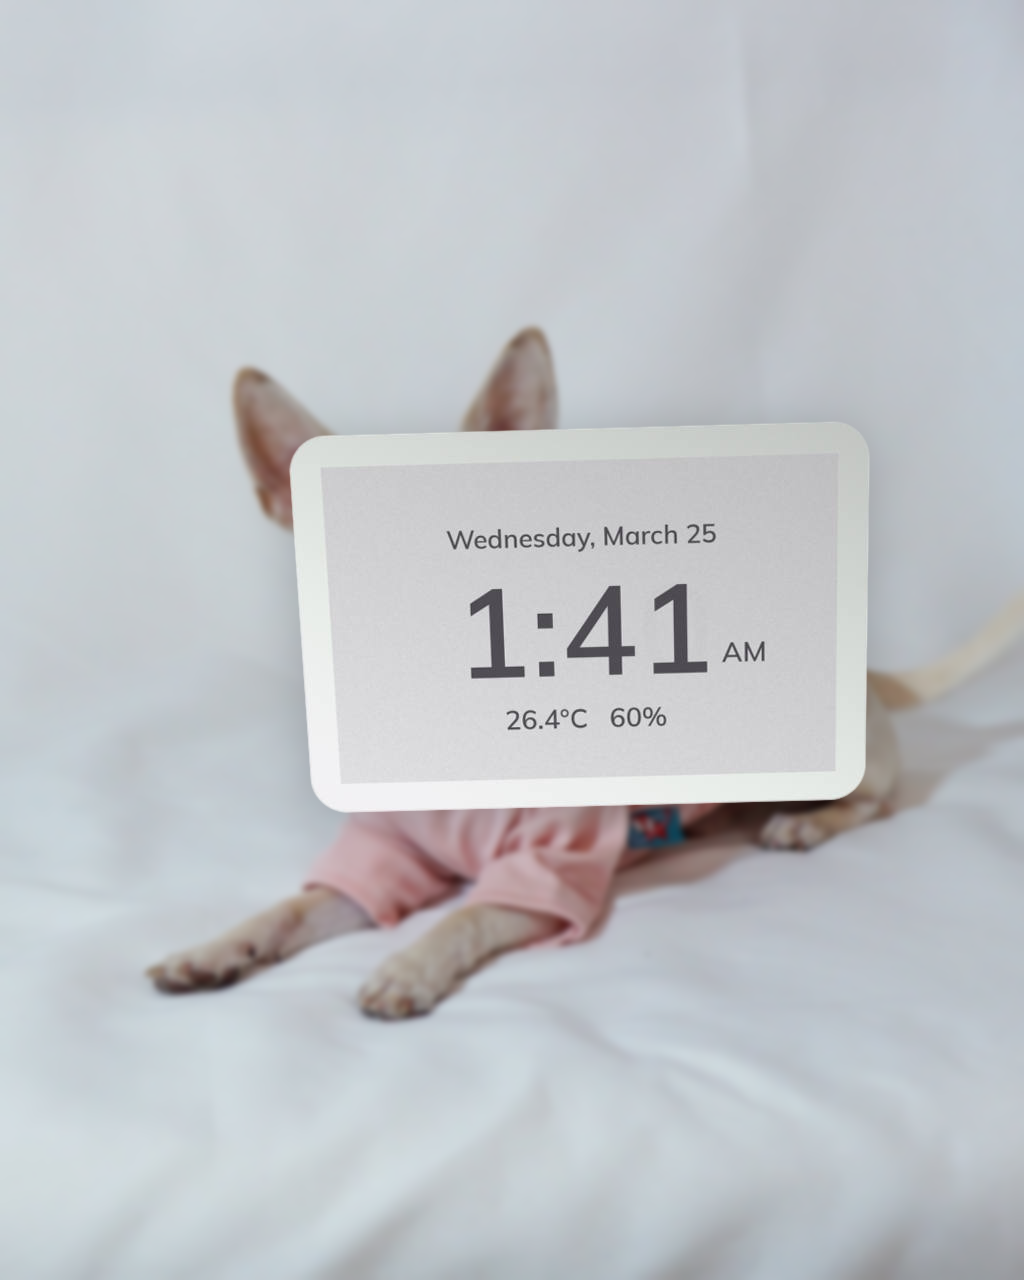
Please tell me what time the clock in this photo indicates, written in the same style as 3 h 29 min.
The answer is 1 h 41 min
